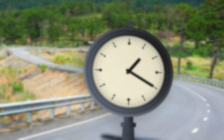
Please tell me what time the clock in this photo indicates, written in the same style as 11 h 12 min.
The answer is 1 h 20 min
